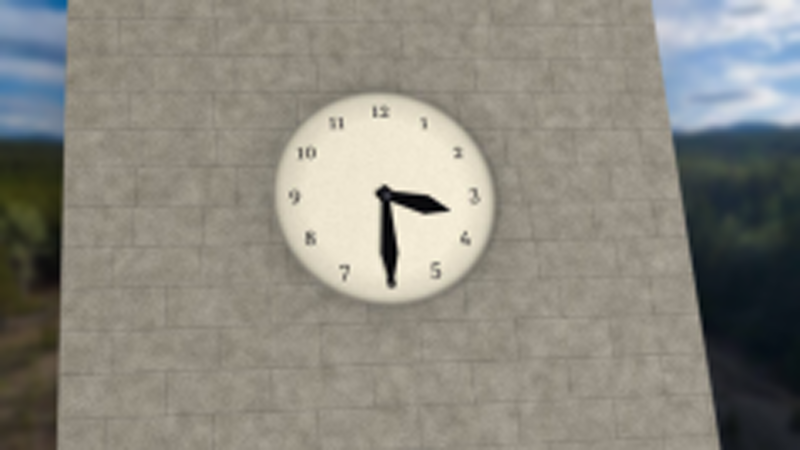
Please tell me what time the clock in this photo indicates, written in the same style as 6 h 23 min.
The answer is 3 h 30 min
